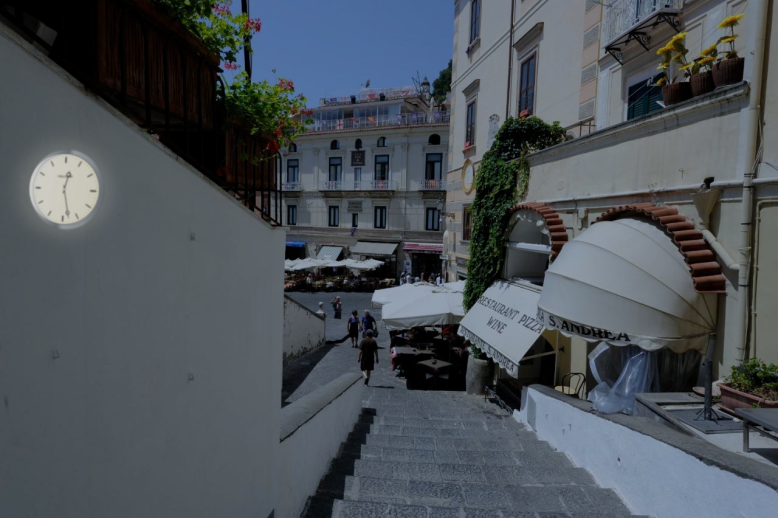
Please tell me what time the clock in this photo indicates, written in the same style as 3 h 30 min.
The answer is 12 h 28 min
